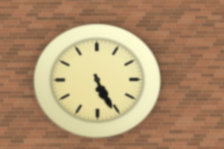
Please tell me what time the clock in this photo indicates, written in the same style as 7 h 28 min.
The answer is 5 h 26 min
